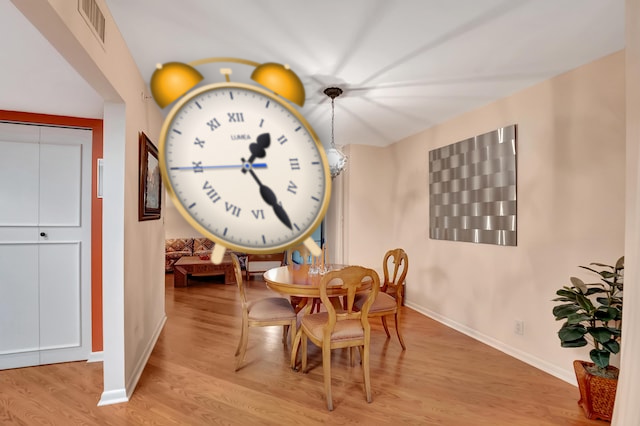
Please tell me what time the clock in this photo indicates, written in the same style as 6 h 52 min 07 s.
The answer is 1 h 25 min 45 s
